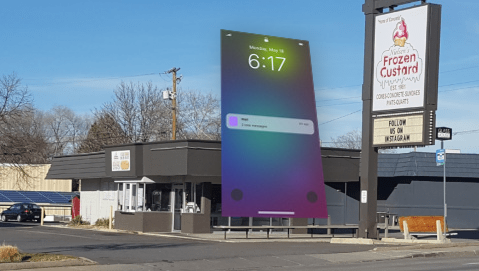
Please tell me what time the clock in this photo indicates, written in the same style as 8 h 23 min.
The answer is 6 h 17 min
